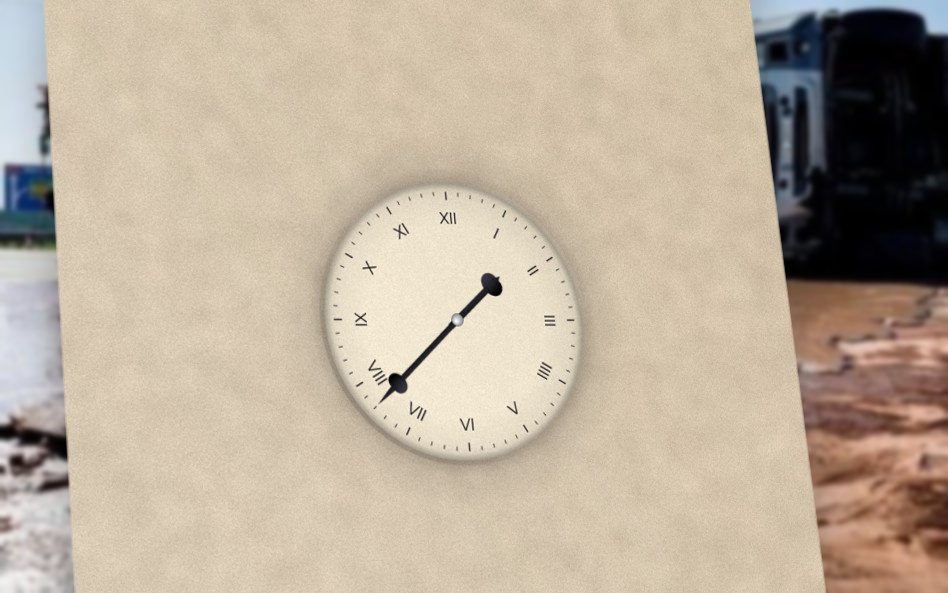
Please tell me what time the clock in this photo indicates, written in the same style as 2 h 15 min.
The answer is 1 h 38 min
